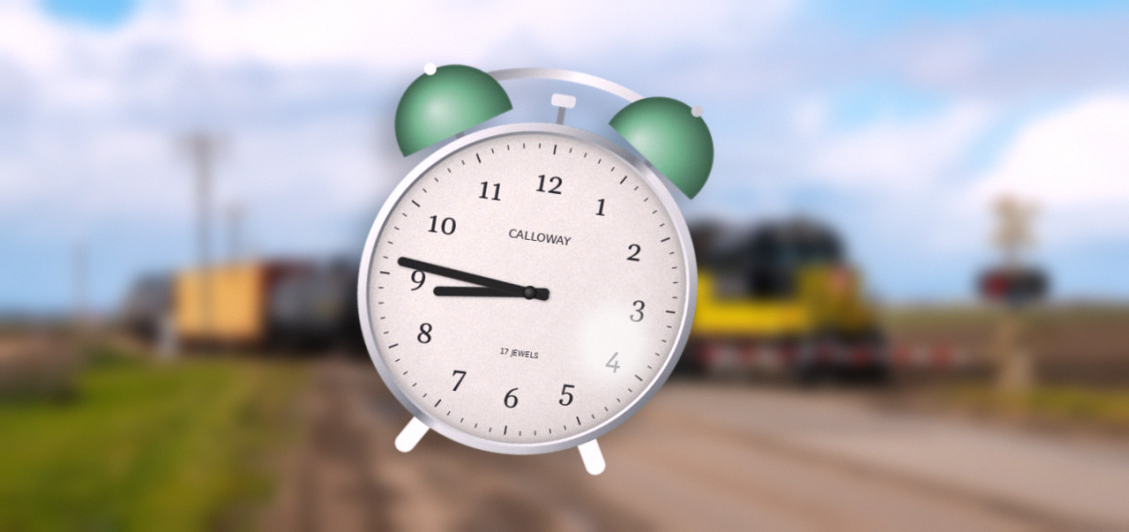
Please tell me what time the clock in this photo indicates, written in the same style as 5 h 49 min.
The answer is 8 h 46 min
